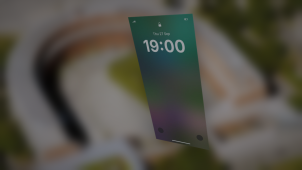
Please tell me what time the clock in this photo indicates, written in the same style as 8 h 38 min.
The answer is 19 h 00 min
